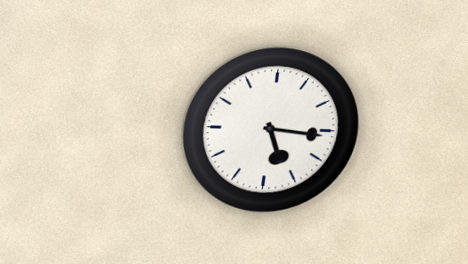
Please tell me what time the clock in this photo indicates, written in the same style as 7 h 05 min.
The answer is 5 h 16 min
